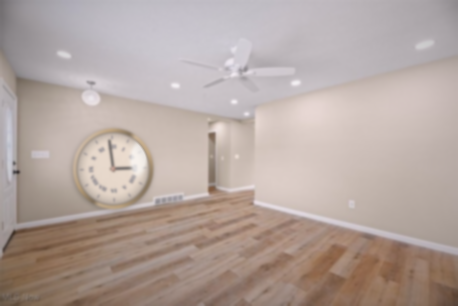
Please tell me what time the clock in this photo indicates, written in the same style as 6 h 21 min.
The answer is 2 h 59 min
